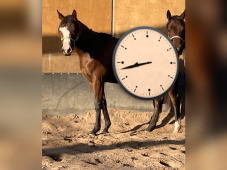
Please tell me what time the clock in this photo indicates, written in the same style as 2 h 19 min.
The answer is 8 h 43 min
